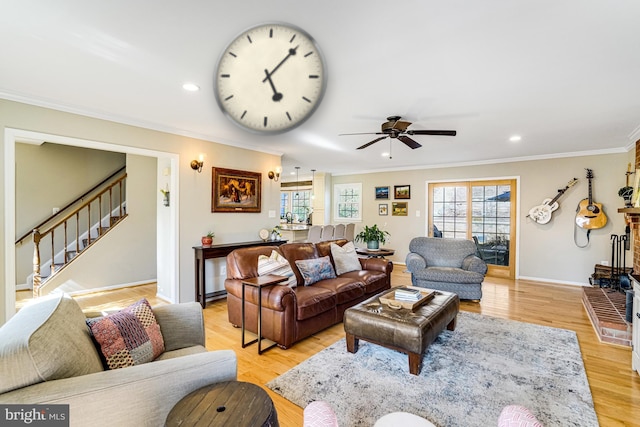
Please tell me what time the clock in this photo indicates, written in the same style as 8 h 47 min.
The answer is 5 h 07 min
